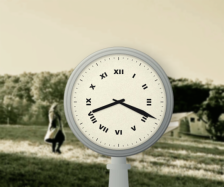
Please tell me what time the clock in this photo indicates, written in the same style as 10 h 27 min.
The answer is 8 h 19 min
